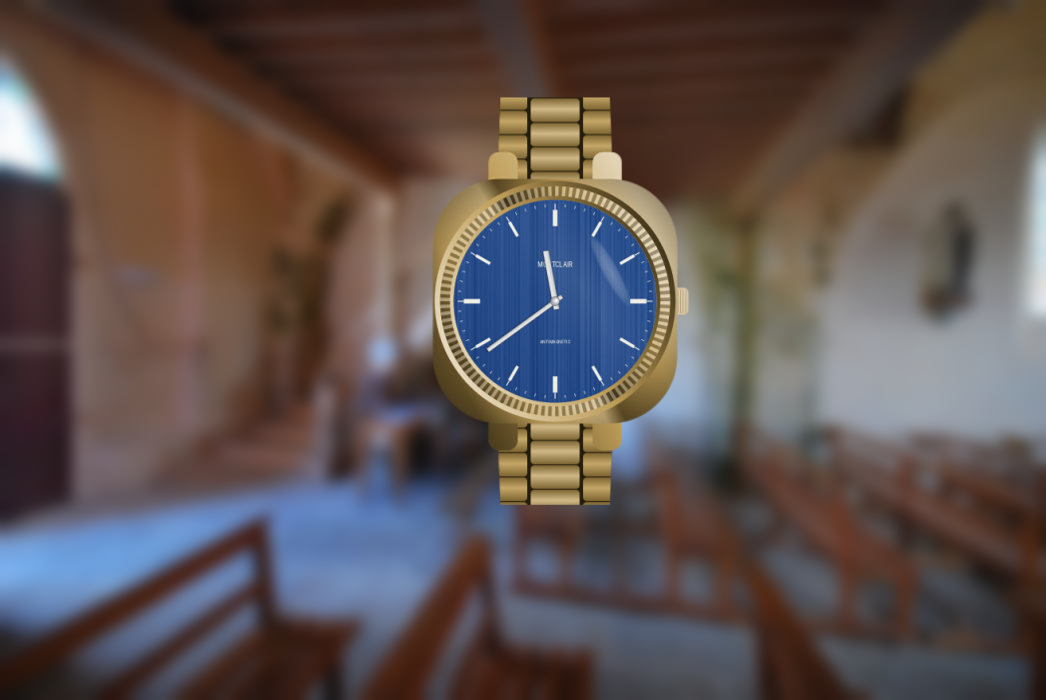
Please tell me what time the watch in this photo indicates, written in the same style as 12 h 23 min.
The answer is 11 h 39 min
